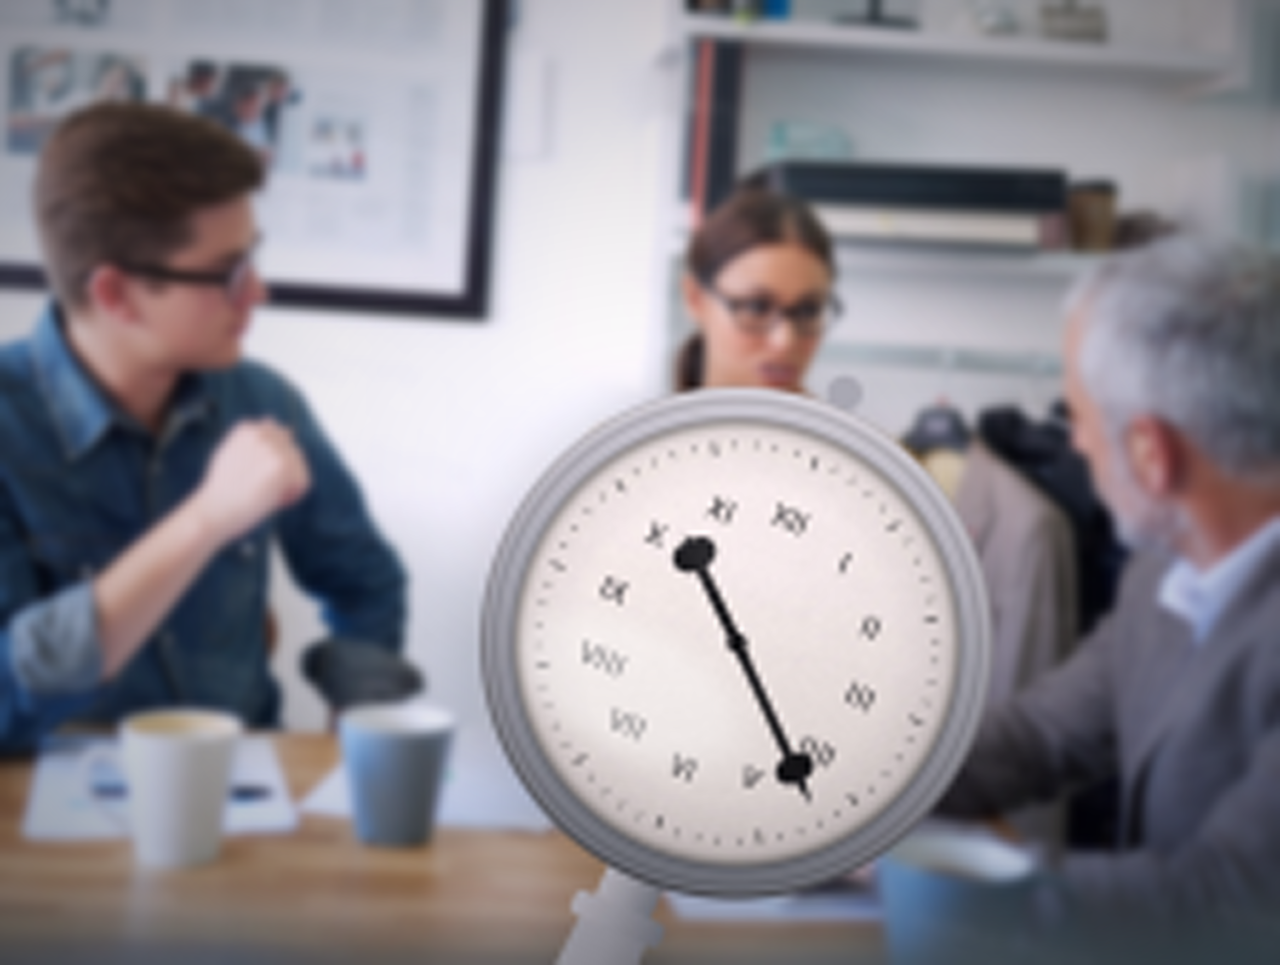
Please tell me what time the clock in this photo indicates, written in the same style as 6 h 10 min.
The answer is 10 h 22 min
